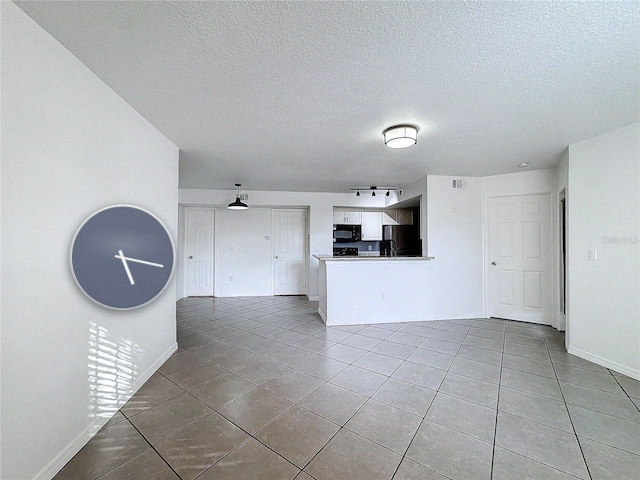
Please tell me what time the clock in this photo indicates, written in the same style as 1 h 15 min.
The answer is 5 h 17 min
